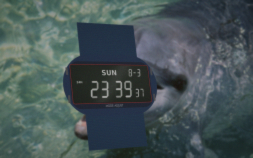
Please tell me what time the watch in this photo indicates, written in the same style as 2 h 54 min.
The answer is 23 h 39 min
